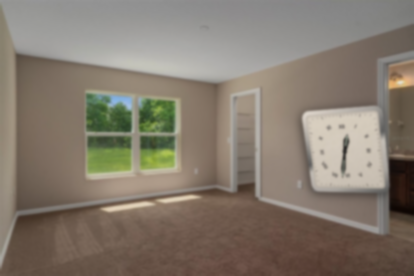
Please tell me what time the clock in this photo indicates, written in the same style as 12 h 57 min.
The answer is 12 h 32 min
